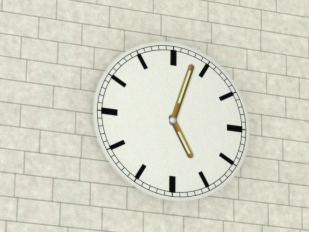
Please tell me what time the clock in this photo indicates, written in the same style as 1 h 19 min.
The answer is 5 h 03 min
